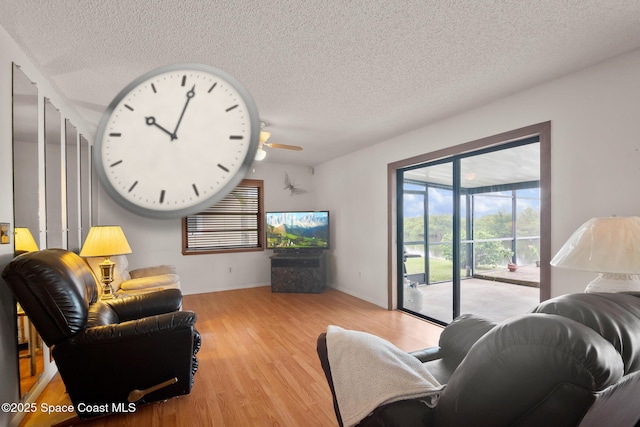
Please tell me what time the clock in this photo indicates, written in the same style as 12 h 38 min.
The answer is 10 h 02 min
